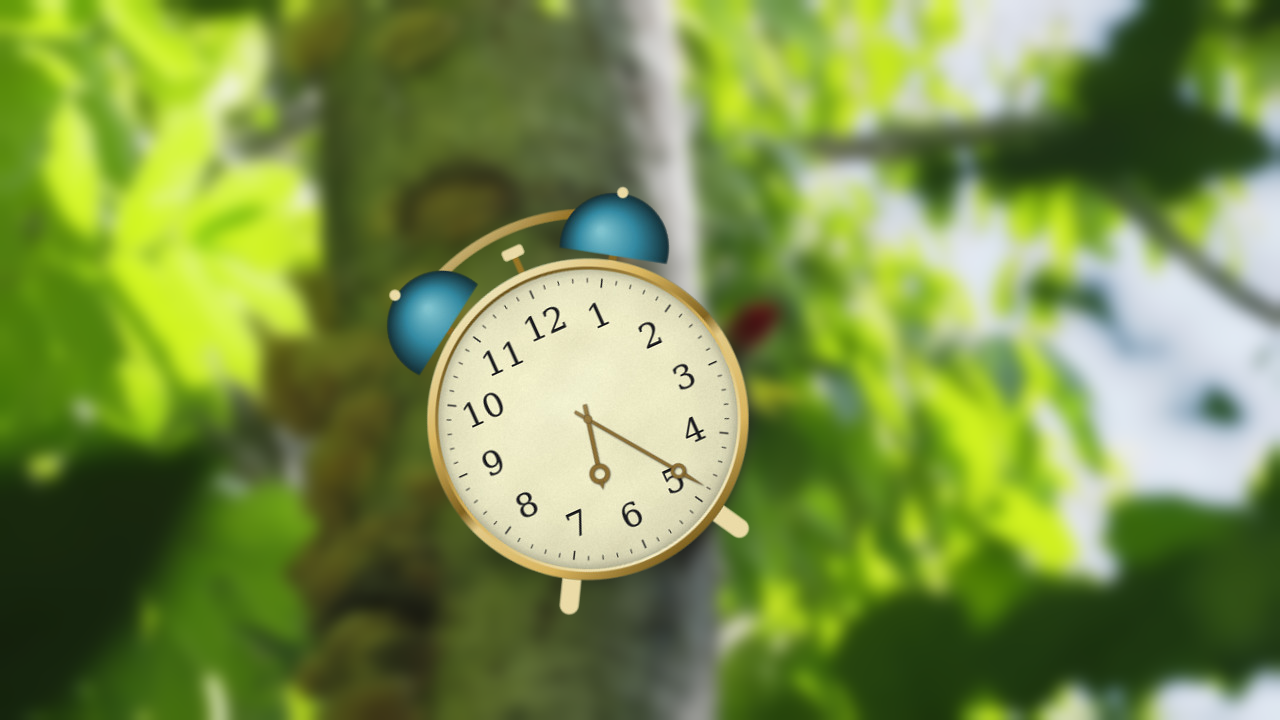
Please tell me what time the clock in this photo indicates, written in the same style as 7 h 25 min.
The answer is 6 h 24 min
